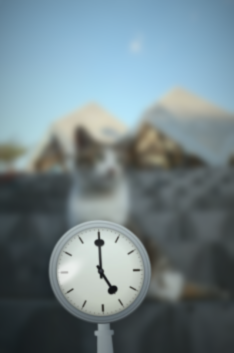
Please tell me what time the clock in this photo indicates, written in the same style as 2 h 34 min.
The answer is 5 h 00 min
